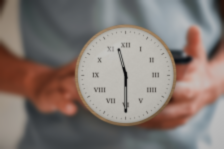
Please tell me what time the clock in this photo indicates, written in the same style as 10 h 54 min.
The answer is 11 h 30 min
